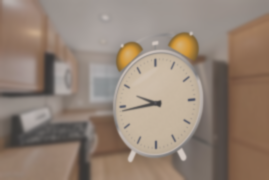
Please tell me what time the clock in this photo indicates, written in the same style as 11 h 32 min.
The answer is 9 h 44 min
